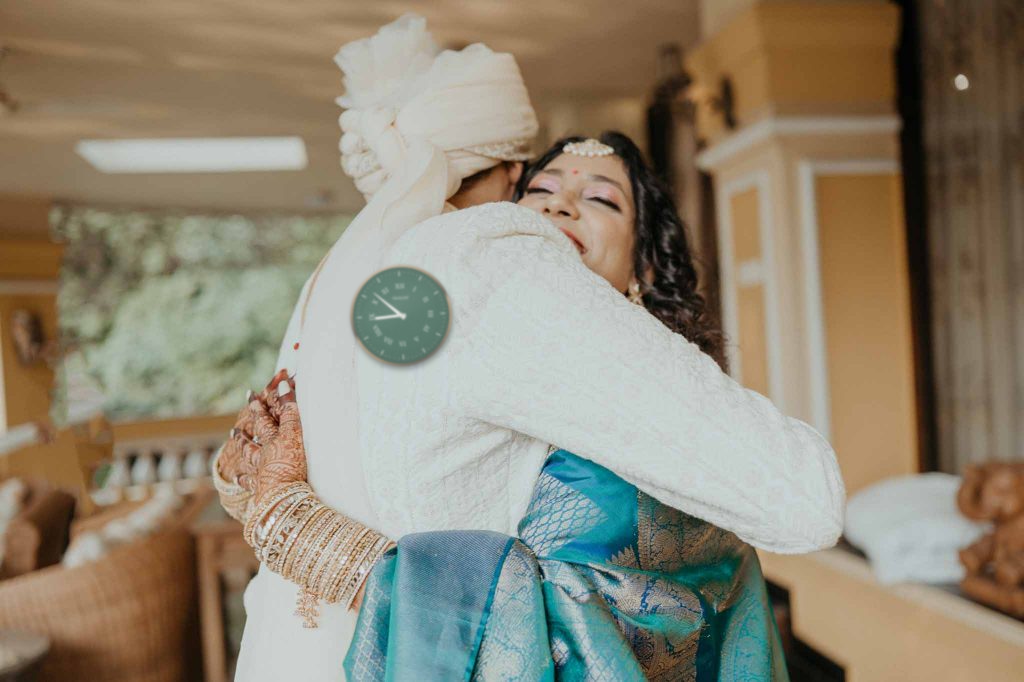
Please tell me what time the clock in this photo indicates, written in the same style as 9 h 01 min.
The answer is 8 h 52 min
